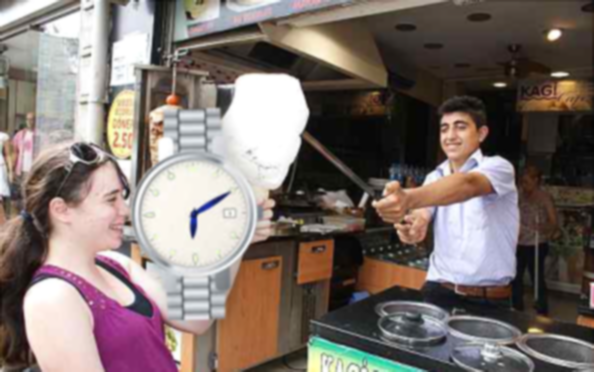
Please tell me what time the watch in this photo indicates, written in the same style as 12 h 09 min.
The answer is 6 h 10 min
